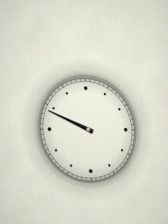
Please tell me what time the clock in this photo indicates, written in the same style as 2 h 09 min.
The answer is 9 h 49 min
